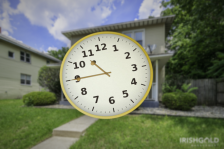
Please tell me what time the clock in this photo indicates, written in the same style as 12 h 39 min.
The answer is 10 h 45 min
